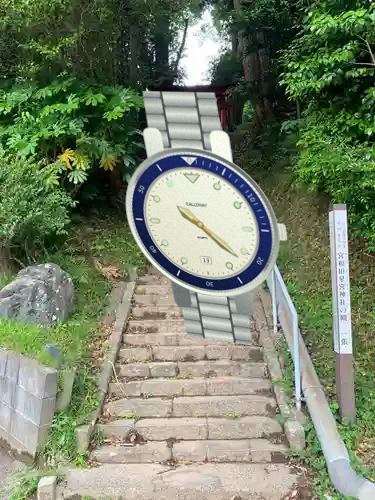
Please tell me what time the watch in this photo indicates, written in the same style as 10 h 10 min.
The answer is 10 h 22 min
